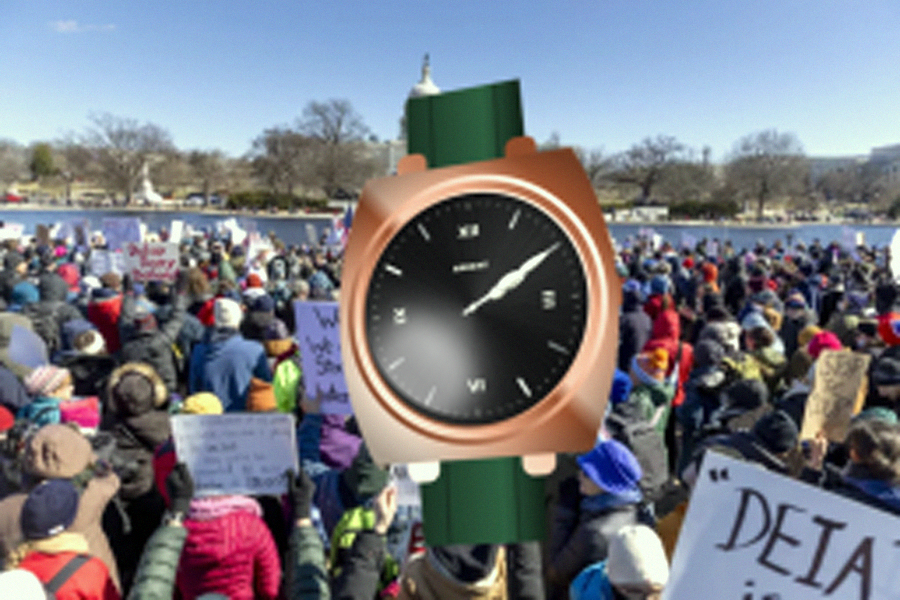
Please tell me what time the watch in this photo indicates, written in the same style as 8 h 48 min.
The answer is 2 h 10 min
